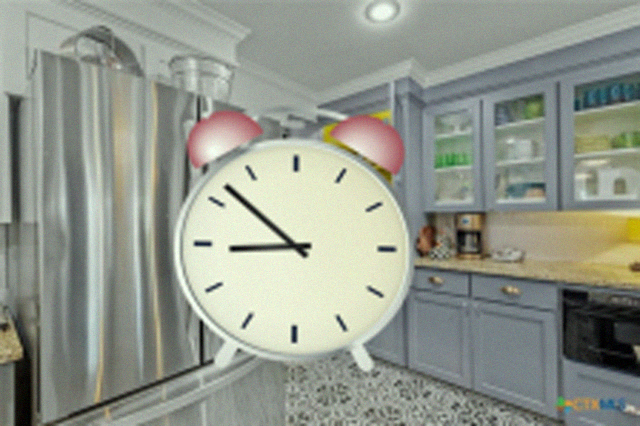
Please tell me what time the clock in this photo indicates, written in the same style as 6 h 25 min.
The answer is 8 h 52 min
